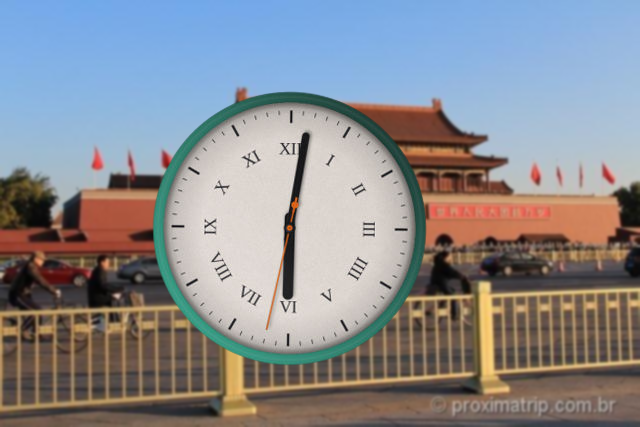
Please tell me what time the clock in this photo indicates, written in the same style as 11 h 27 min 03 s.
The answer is 6 h 01 min 32 s
